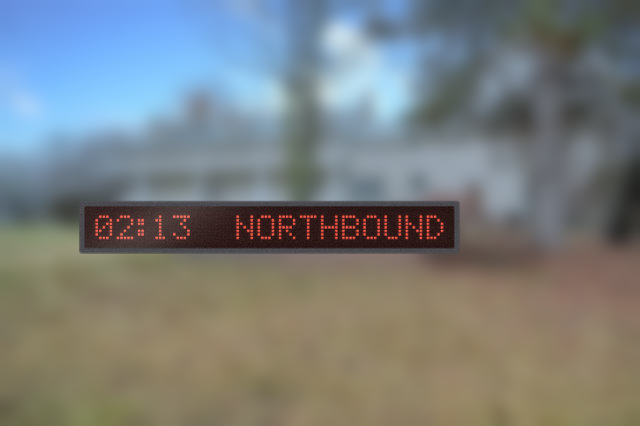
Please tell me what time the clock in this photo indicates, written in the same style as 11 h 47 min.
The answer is 2 h 13 min
